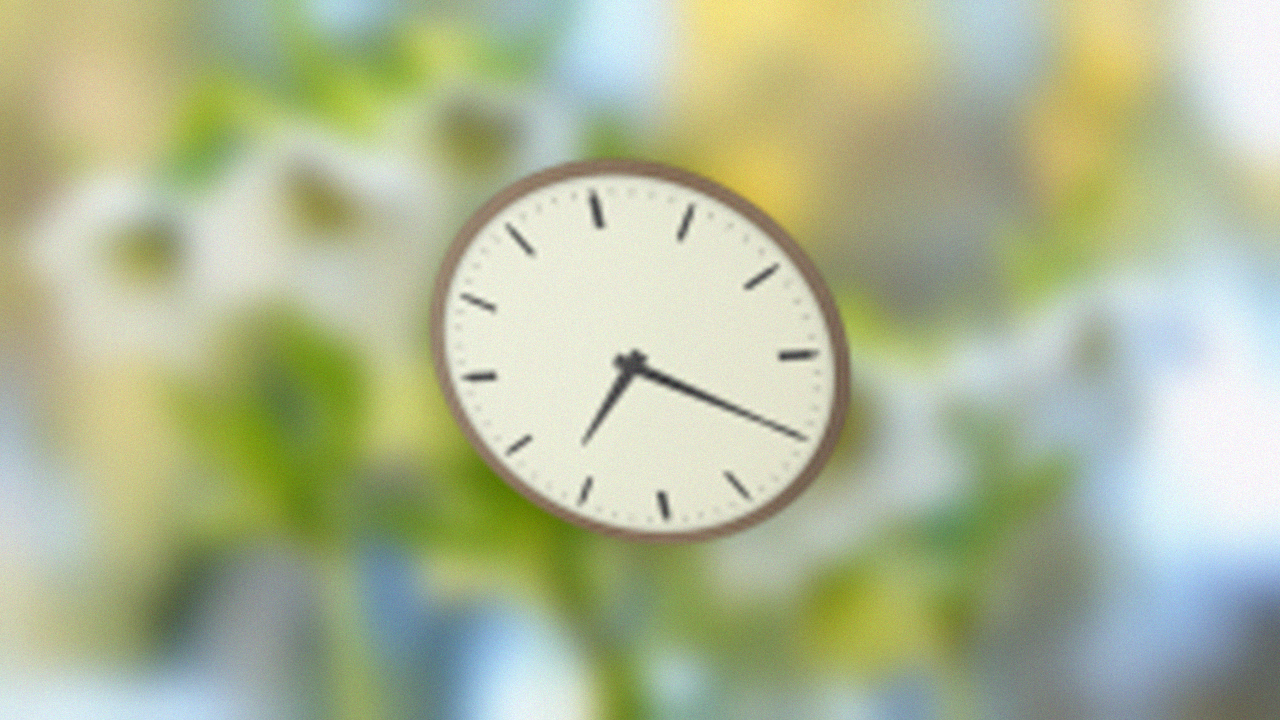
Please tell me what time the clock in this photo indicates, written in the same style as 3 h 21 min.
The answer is 7 h 20 min
